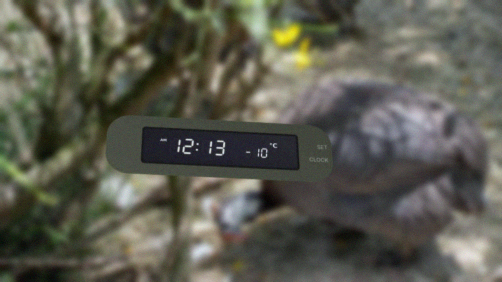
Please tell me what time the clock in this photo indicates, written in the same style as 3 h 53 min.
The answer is 12 h 13 min
